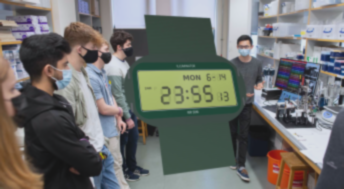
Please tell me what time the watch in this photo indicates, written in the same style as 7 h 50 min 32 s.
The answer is 23 h 55 min 13 s
